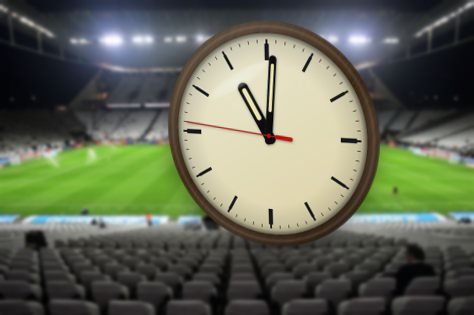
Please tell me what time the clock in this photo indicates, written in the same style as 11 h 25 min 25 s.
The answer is 11 h 00 min 46 s
